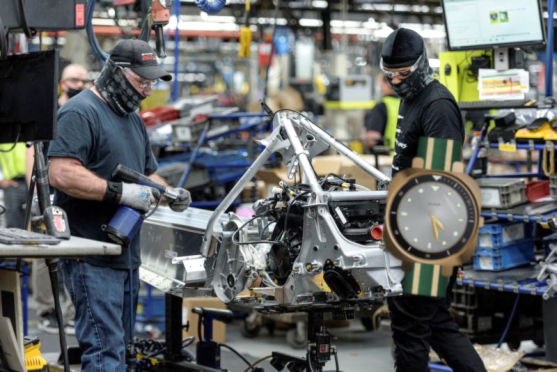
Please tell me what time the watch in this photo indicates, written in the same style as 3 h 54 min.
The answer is 4 h 27 min
